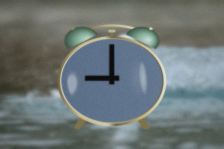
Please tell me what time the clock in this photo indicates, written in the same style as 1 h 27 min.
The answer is 9 h 00 min
